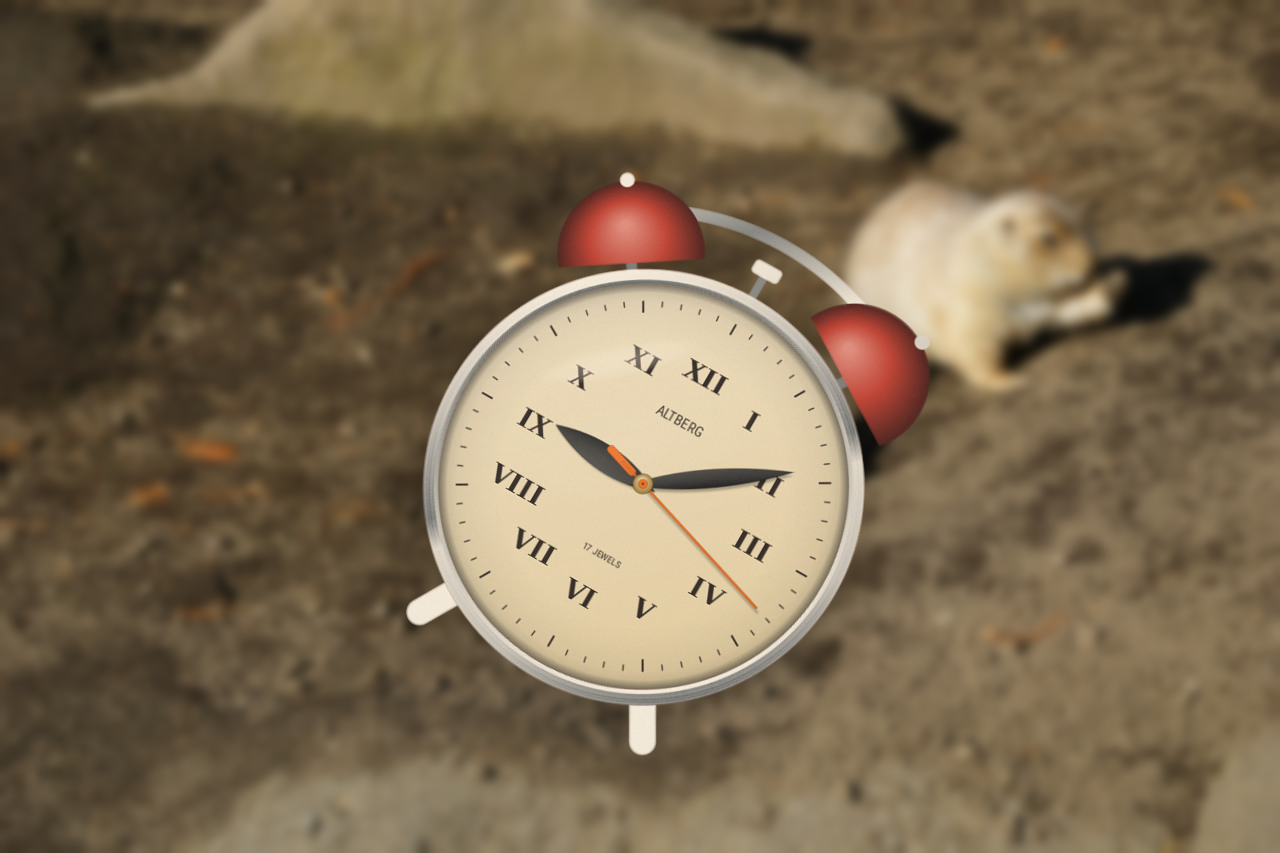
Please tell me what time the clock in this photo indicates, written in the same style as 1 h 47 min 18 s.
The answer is 9 h 09 min 18 s
